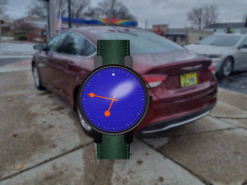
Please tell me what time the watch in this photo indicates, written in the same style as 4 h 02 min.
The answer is 6 h 47 min
